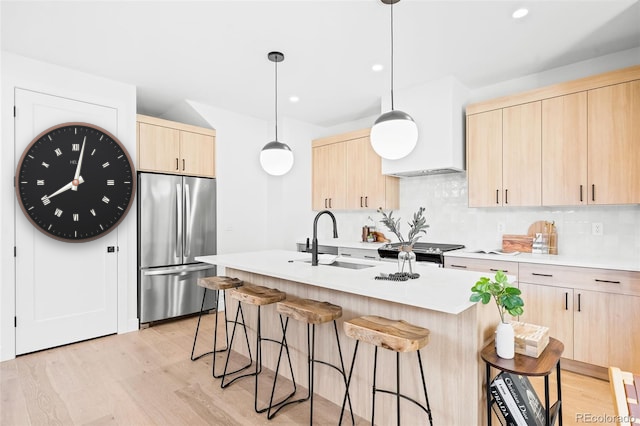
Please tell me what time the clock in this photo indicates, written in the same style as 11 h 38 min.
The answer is 8 h 02 min
